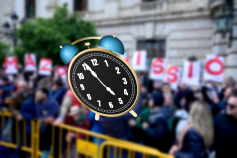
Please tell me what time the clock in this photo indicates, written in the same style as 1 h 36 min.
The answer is 4 h 56 min
